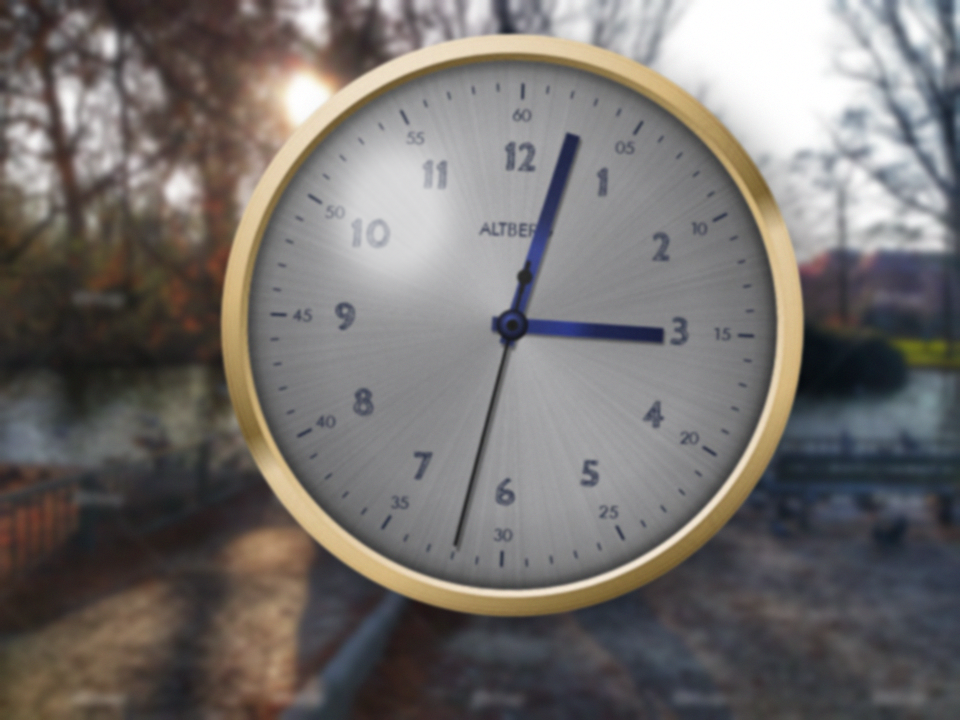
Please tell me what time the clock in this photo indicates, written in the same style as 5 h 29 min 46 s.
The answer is 3 h 02 min 32 s
